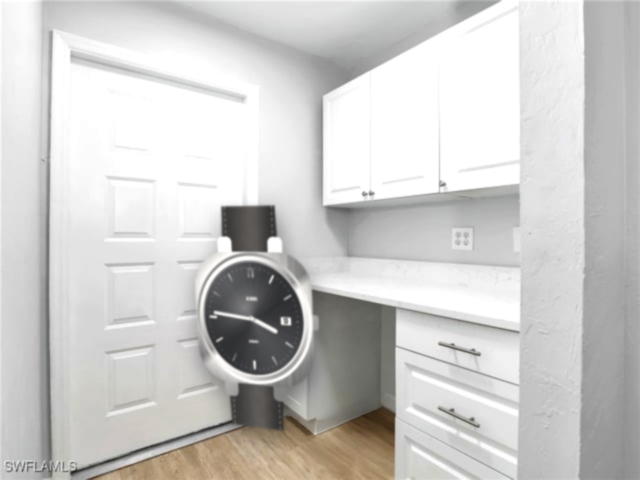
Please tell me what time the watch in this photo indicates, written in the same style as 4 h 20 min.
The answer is 3 h 46 min
